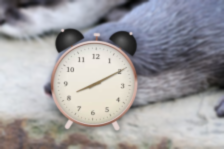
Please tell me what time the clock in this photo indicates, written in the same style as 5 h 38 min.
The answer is 8 h 10 min
